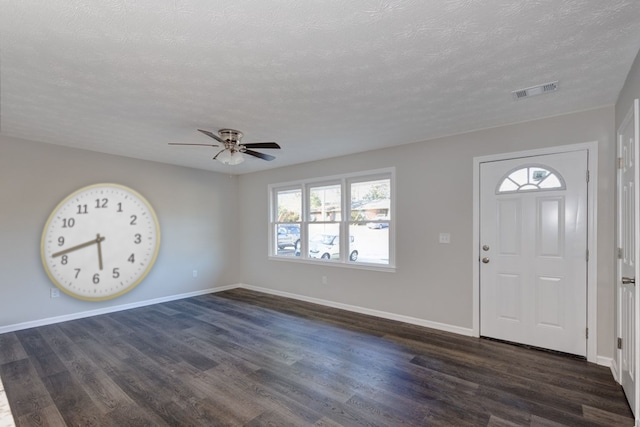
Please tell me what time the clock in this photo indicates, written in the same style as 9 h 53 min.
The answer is 5 h 42 min
